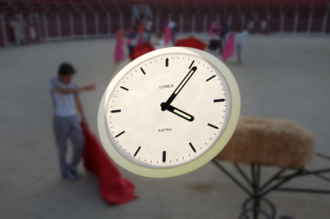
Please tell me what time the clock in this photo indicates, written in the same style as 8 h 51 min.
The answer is 4 h 06 min
